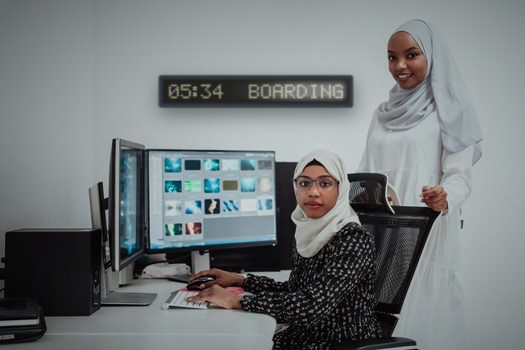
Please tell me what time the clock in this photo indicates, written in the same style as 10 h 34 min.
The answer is 5 h 34 min
